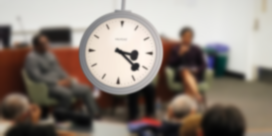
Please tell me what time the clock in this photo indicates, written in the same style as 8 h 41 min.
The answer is 3 h 22 min
